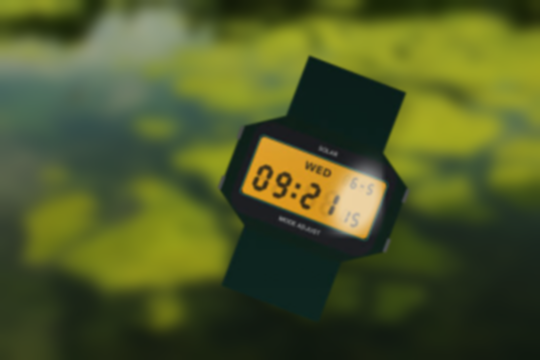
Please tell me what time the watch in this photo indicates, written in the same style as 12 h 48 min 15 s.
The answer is 9 h 21 min 15 s
